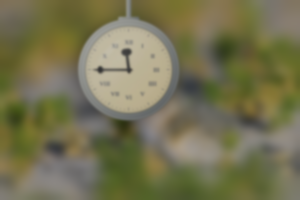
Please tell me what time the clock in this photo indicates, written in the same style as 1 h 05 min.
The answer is 11 h 45 min
